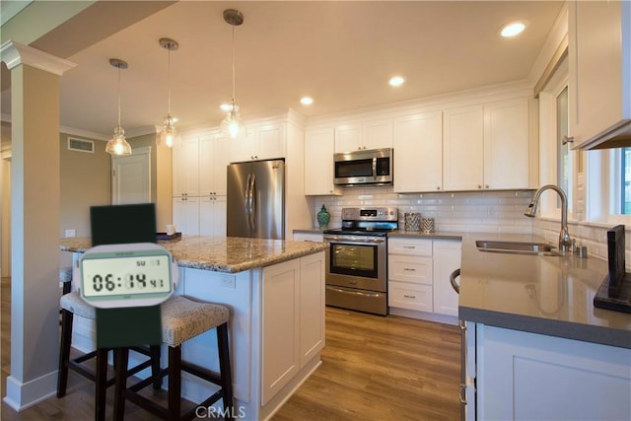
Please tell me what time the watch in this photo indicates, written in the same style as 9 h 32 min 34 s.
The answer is 6 h 14 min 41 s
